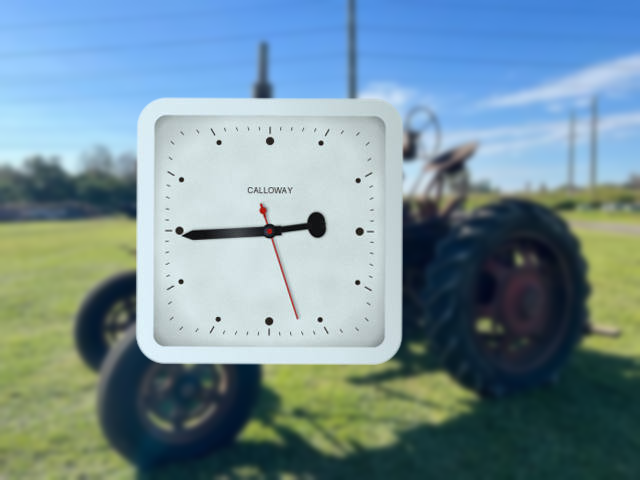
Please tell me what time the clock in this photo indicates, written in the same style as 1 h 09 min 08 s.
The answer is 2 h 44 min 27 s
